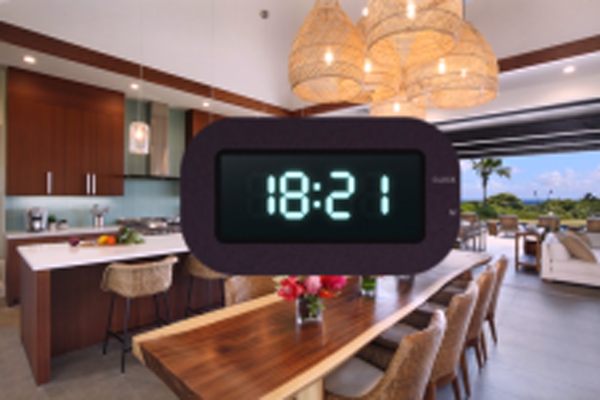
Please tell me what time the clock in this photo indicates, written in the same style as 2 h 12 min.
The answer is 18 h 21 min
